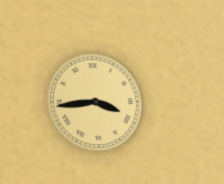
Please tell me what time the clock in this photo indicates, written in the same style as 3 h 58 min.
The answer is 3 h 44 min
